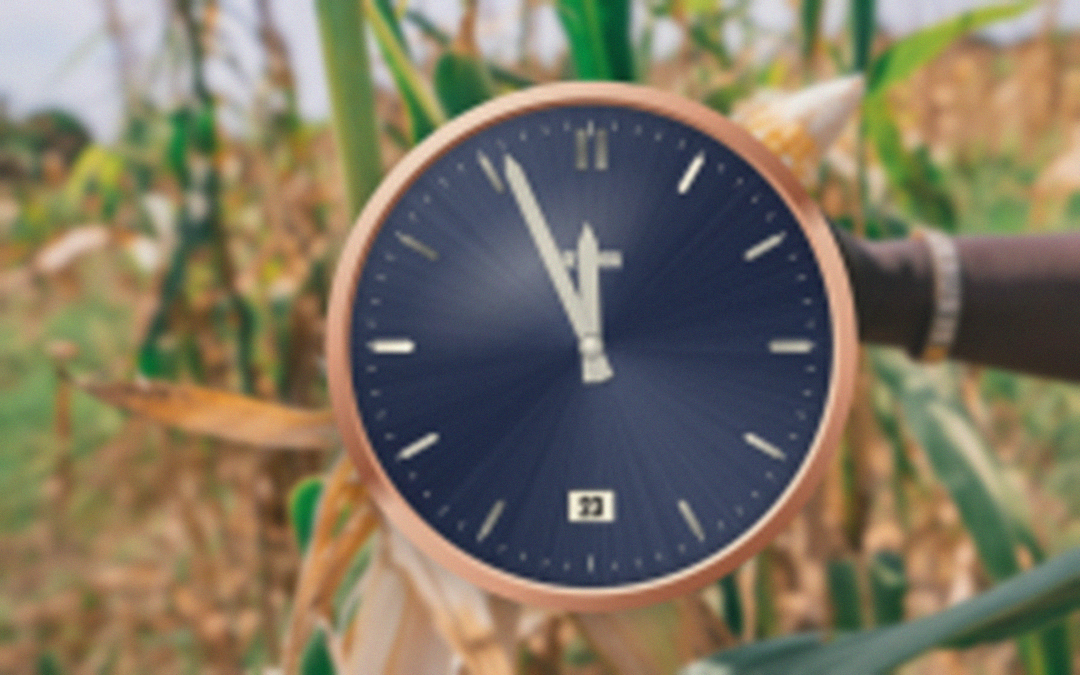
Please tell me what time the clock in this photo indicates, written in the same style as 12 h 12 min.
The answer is 11 h 56 min
